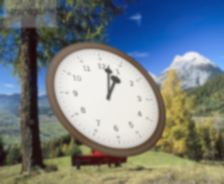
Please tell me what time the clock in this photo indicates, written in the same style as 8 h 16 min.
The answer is 1 h 02 min
